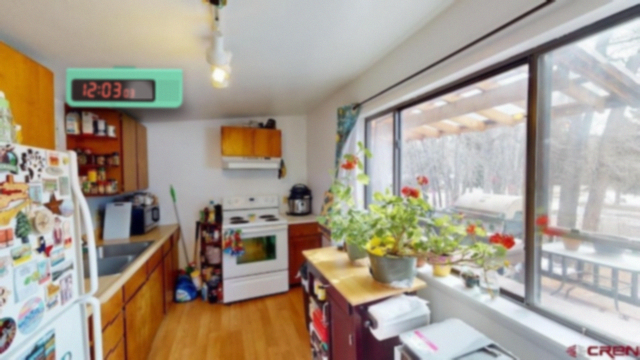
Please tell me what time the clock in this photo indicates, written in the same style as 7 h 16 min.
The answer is 12 h 03 min
